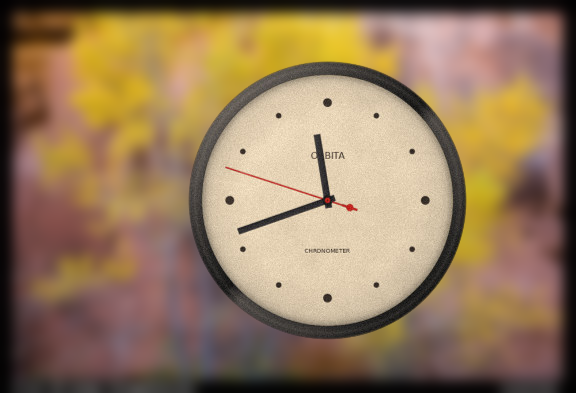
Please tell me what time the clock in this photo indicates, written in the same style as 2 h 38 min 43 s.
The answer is 11 h 41 min 48 s
